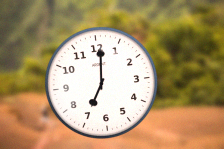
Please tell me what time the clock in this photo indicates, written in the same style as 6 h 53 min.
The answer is 7 h 01 min
